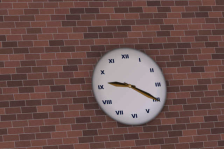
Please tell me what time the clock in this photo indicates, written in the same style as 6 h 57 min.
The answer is 9 h 20 min
